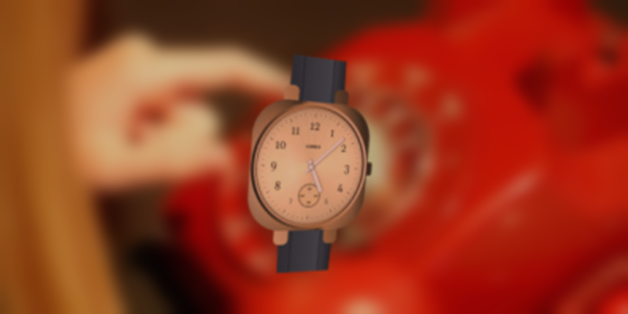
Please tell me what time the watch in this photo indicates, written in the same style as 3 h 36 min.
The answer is 5 h 08 min
